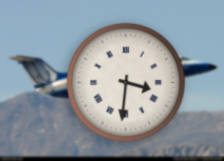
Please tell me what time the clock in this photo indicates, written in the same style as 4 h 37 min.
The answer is 3 h 31 min
